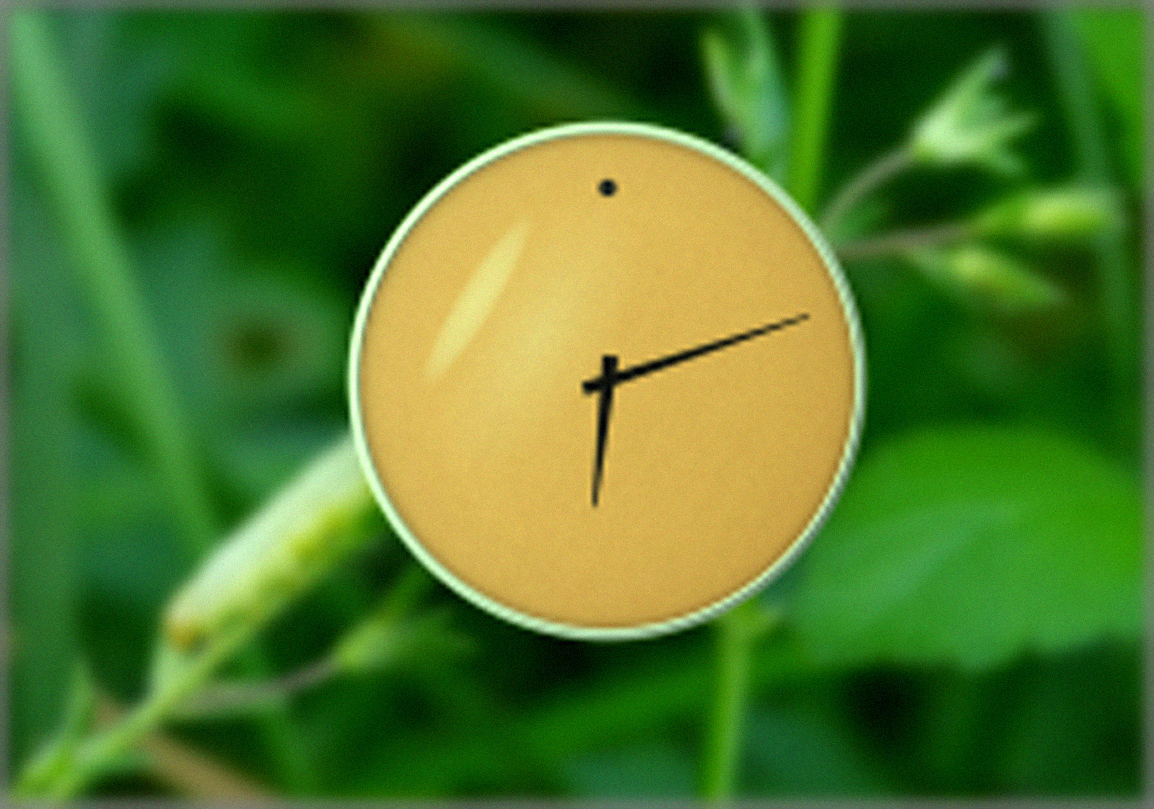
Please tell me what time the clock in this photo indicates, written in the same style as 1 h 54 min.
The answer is 6 h 12 min
